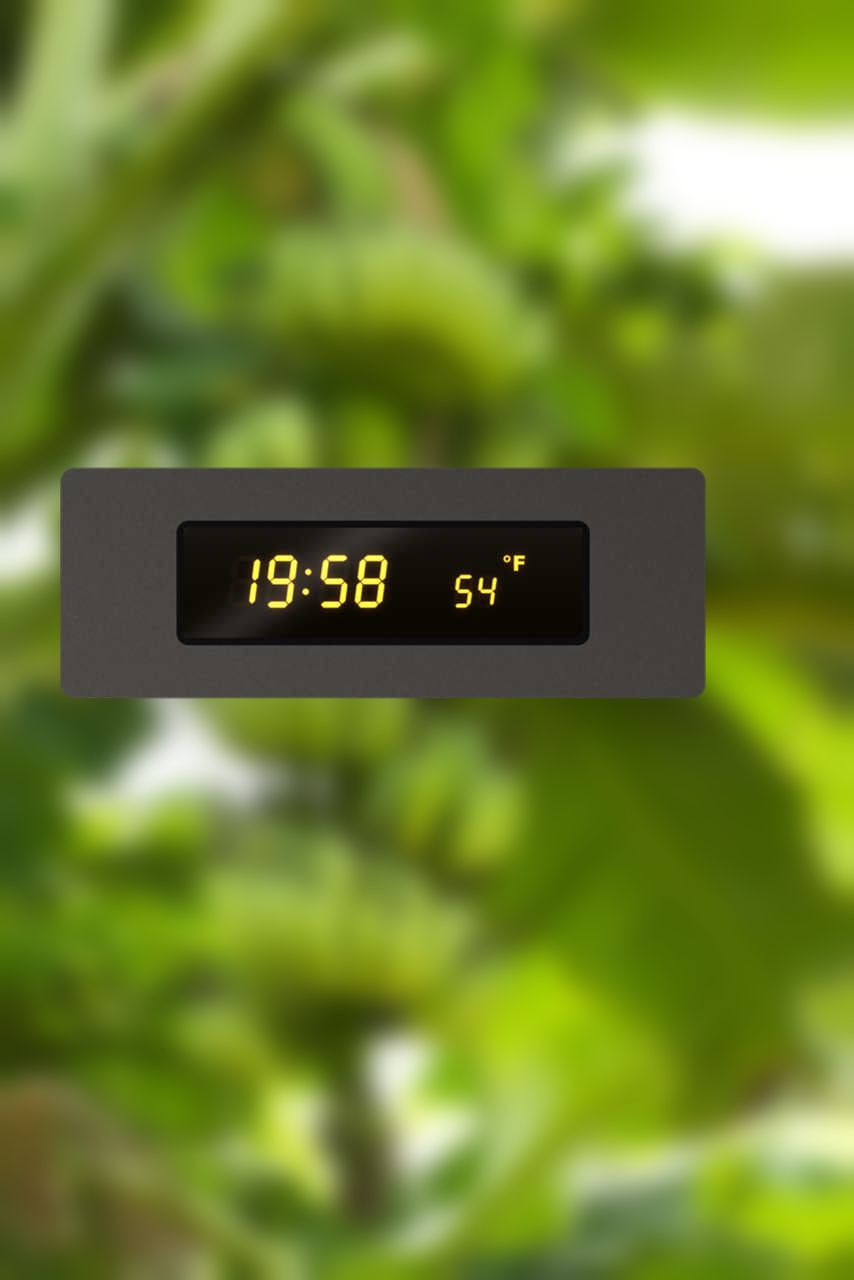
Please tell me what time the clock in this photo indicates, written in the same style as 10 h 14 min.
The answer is 19 h 58 min
